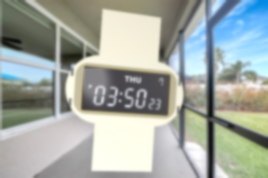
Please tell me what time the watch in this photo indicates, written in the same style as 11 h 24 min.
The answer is 3 h 50 min
